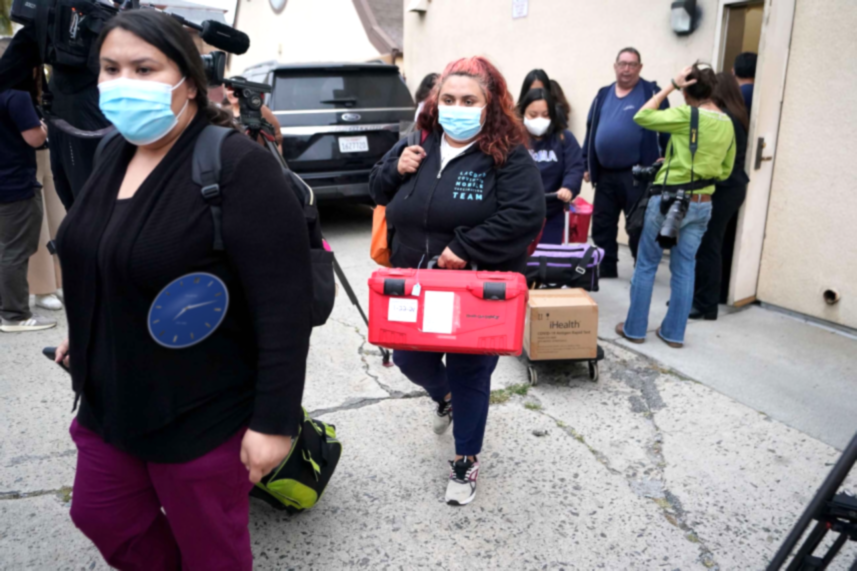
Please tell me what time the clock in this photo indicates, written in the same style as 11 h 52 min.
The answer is 7 h 12 min
